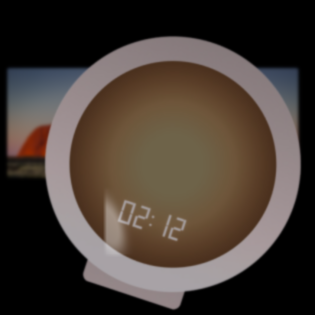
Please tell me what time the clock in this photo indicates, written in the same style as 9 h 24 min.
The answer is 2 h 12 min
